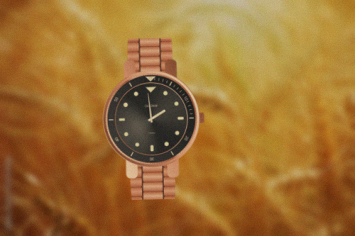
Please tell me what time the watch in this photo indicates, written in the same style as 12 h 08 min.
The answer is 1 h 59 min
